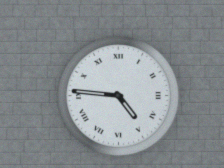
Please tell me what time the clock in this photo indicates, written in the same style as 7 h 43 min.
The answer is 4 h 46 min
